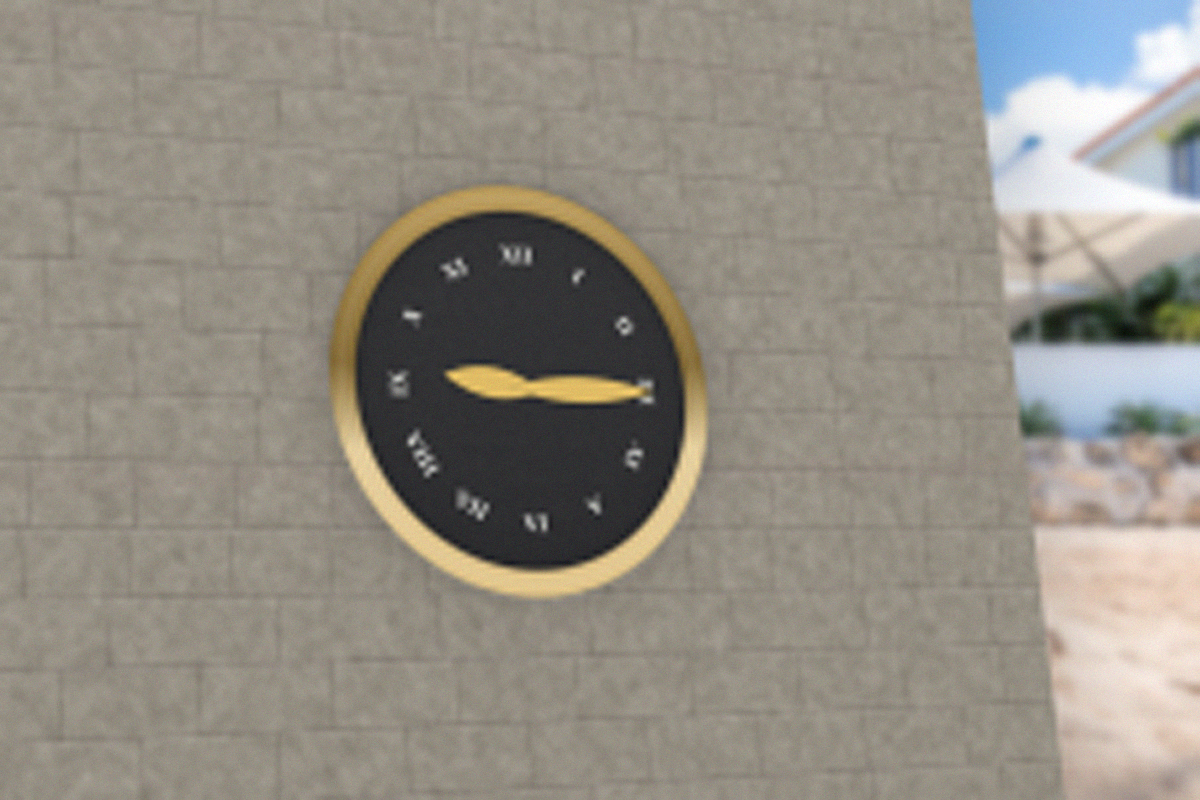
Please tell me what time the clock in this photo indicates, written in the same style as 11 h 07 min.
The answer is 9 h 15 min
